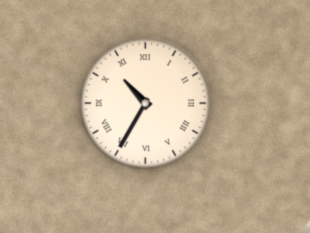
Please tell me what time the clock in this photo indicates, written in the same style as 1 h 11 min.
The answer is 10 h 35 min
